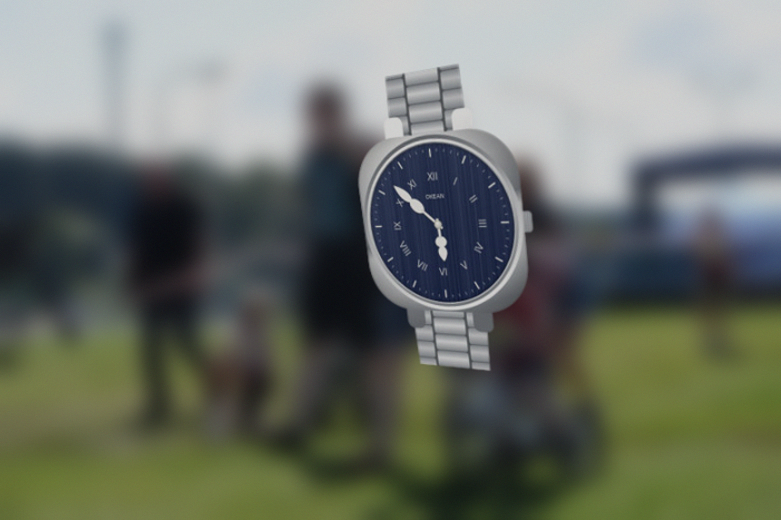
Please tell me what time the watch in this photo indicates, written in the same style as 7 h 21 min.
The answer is 5 h 52 min
